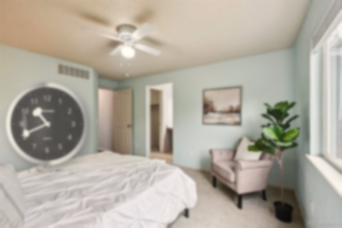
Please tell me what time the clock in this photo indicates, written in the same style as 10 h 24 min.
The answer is 10 h 41 min
